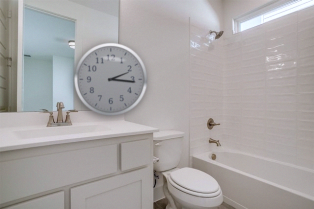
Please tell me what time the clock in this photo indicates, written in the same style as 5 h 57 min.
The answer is 2 h 16 min
